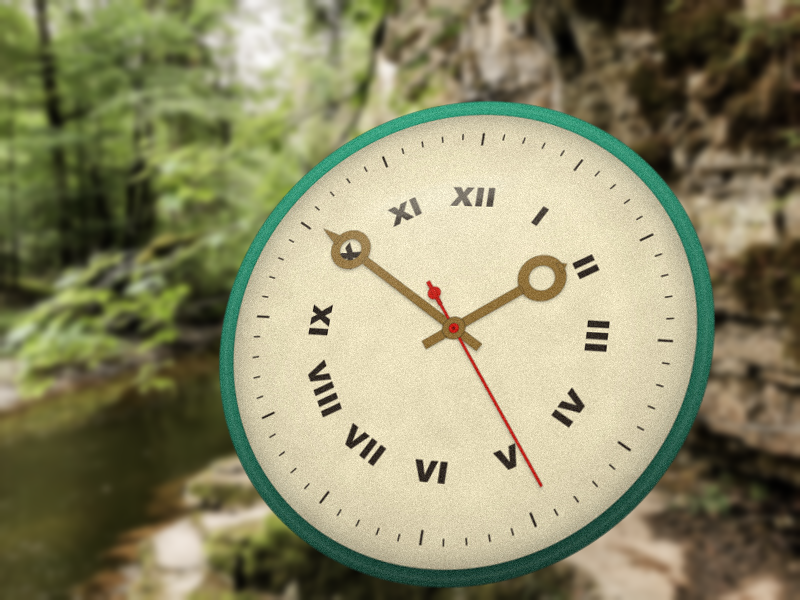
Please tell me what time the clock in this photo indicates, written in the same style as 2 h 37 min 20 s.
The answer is 1 h 50 min 24 s
